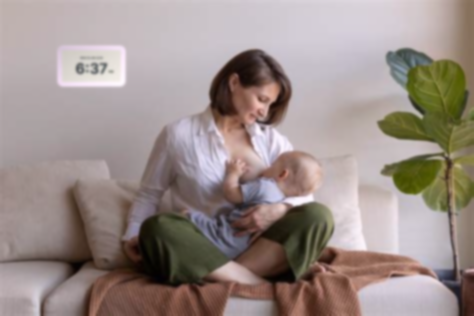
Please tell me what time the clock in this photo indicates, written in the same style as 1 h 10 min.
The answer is 6 h 37 min
